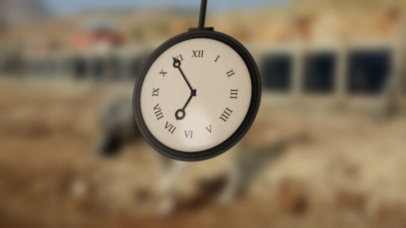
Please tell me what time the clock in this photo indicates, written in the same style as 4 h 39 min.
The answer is 6 h 54 min
